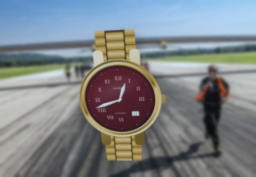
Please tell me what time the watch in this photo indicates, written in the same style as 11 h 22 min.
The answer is 12 h 42 min
